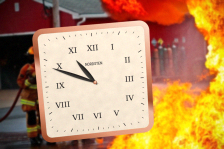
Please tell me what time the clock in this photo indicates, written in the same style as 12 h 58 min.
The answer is 10 h 49 min
